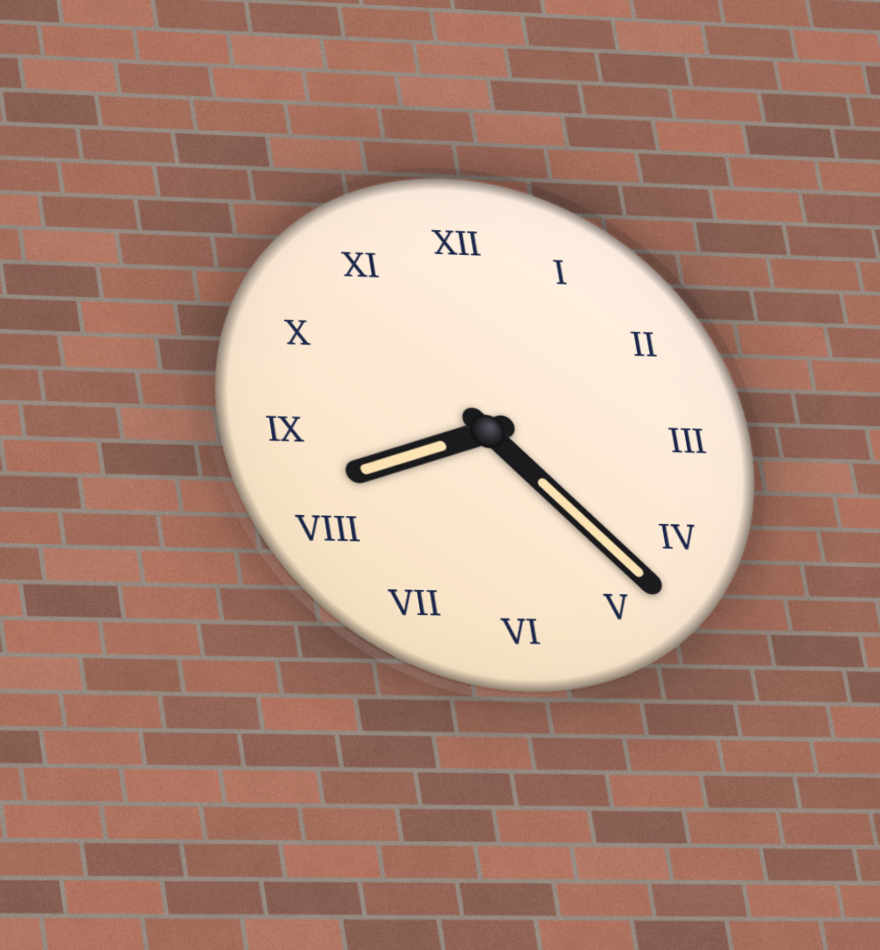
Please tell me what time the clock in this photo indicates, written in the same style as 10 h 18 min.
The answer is 8 h 23 min
